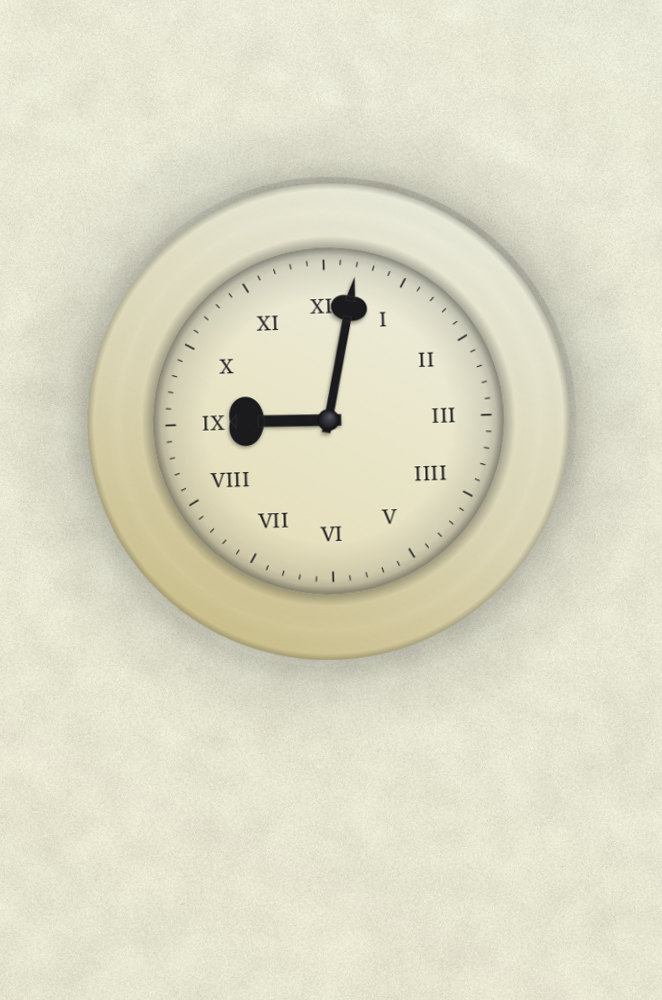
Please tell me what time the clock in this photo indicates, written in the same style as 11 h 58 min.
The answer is 9 h 02 min
